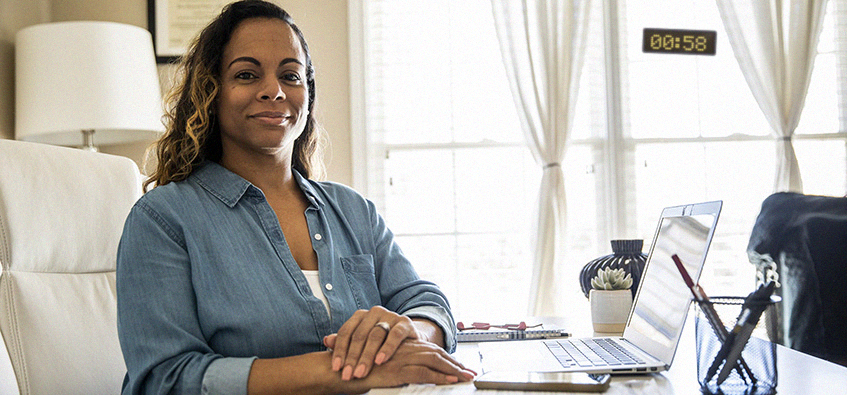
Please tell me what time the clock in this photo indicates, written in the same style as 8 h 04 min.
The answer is 0 h 58 min
